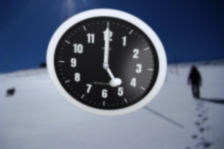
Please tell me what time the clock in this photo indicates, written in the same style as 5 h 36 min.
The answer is 5 h 00 min
